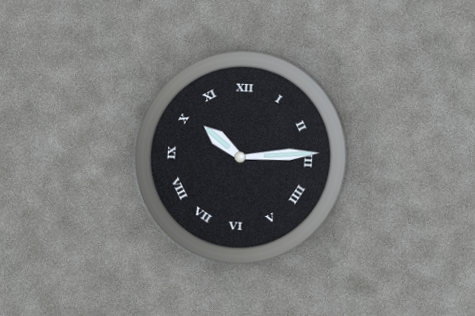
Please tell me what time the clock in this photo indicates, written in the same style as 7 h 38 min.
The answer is 10 h 14 min
